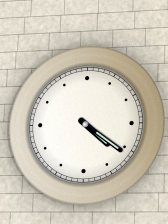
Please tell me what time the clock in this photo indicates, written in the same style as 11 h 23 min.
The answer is 4 h 21 min
